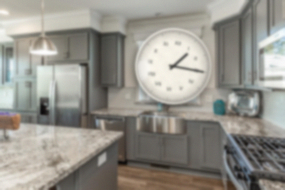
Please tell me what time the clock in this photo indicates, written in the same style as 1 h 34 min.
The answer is 1 h 15 min
